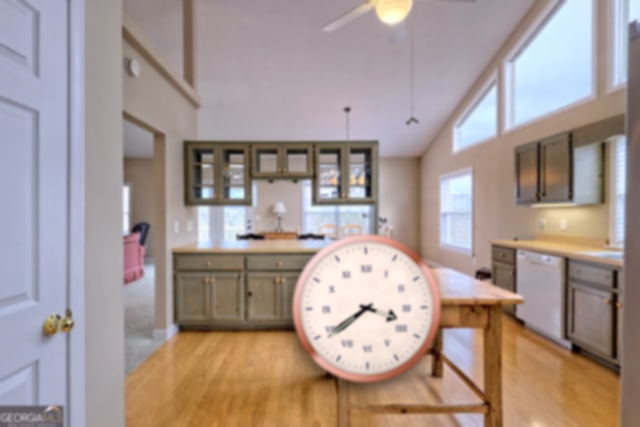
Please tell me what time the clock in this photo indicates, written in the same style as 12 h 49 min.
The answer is 3 h 39 min
